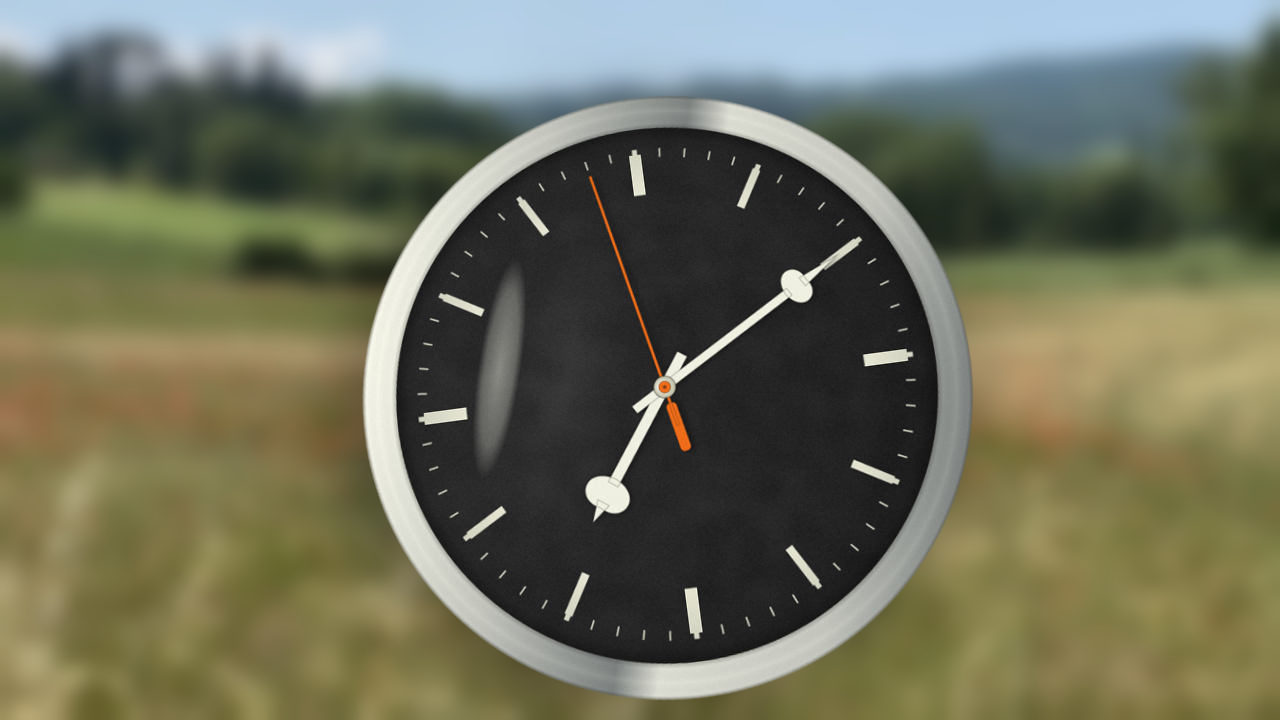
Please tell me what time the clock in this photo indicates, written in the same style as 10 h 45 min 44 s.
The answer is 7 h 09 min 58 s
